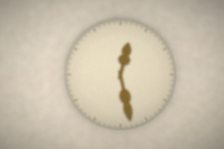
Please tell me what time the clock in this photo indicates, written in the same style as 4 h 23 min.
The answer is 12 h 28 min
